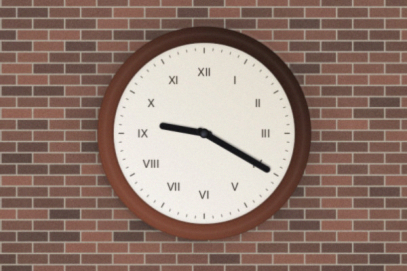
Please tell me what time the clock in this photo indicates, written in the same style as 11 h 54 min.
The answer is 9 h 20 min
